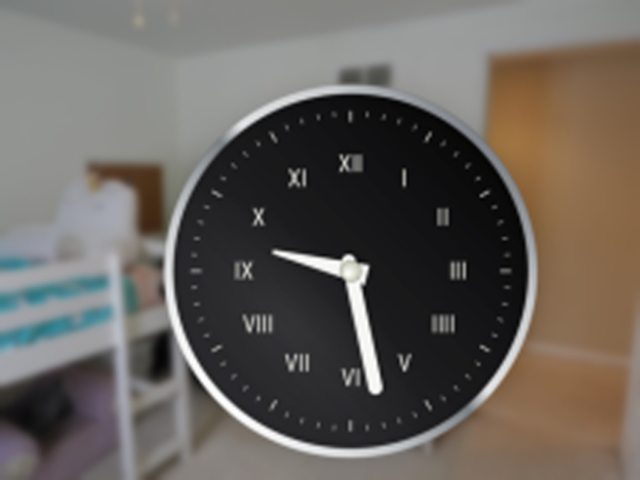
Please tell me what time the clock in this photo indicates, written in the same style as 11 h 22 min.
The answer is 9 h 28 min
